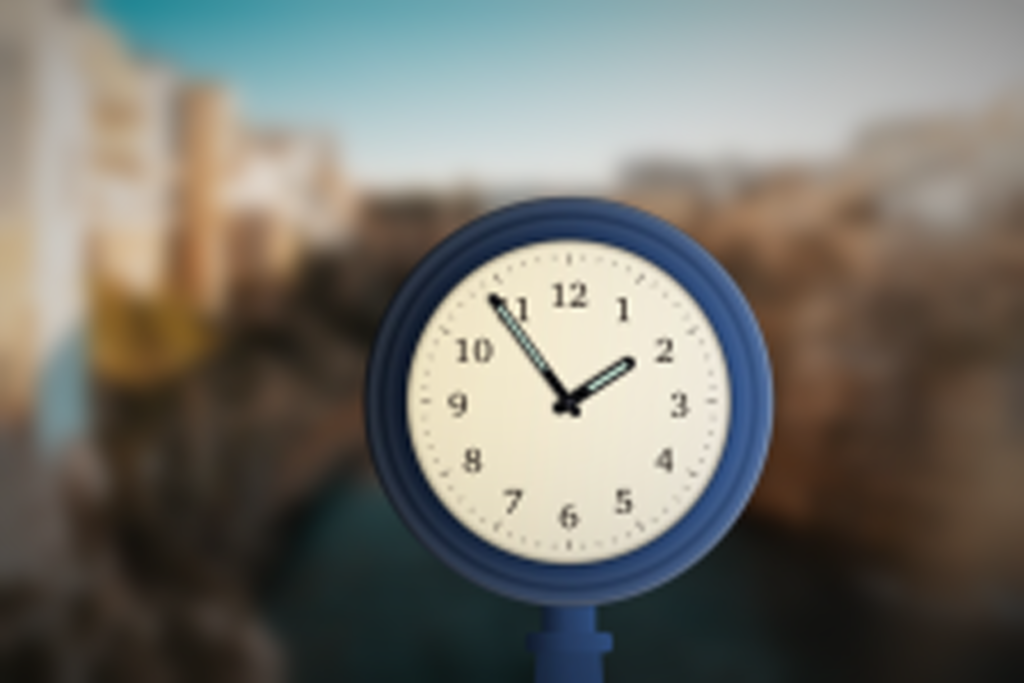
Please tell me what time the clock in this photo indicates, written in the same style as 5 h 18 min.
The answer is 1 h 54 min
